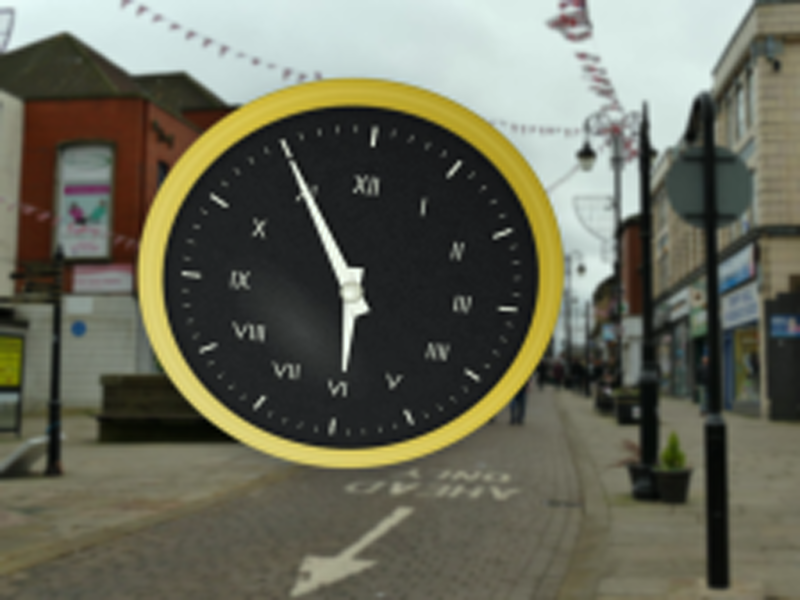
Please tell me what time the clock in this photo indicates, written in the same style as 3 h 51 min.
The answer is 5 h 55 min
